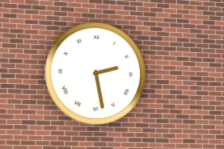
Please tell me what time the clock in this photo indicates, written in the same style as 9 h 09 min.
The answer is 2 h 28 min
